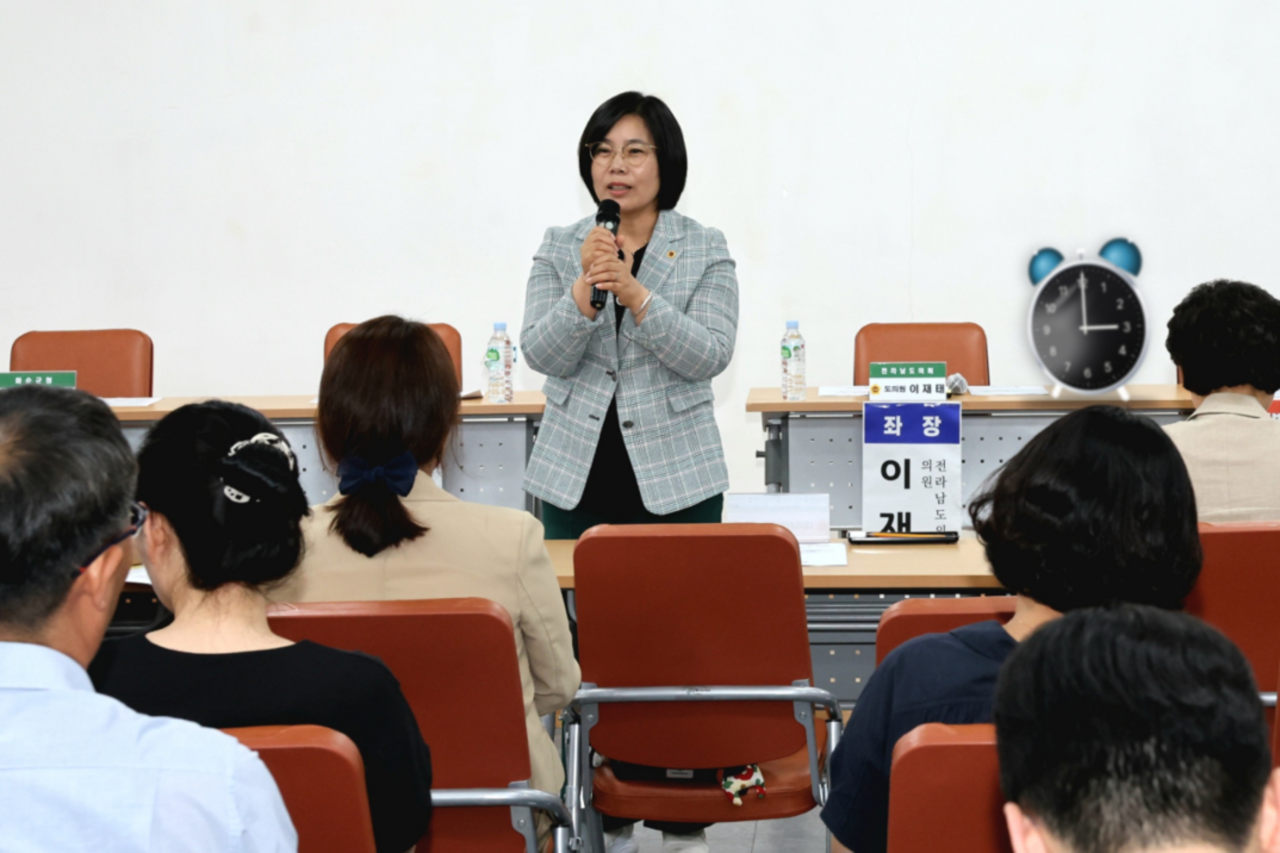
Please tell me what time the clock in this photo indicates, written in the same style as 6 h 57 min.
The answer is 3 h 00 min
